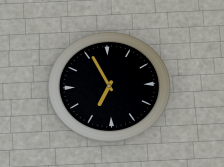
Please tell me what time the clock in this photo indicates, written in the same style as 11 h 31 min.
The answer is 6 h 56 min
